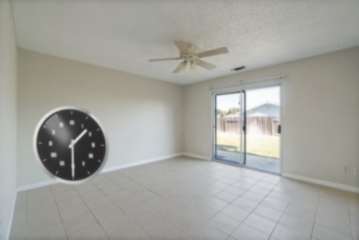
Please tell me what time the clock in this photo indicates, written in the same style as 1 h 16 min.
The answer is 1 h 30 min
